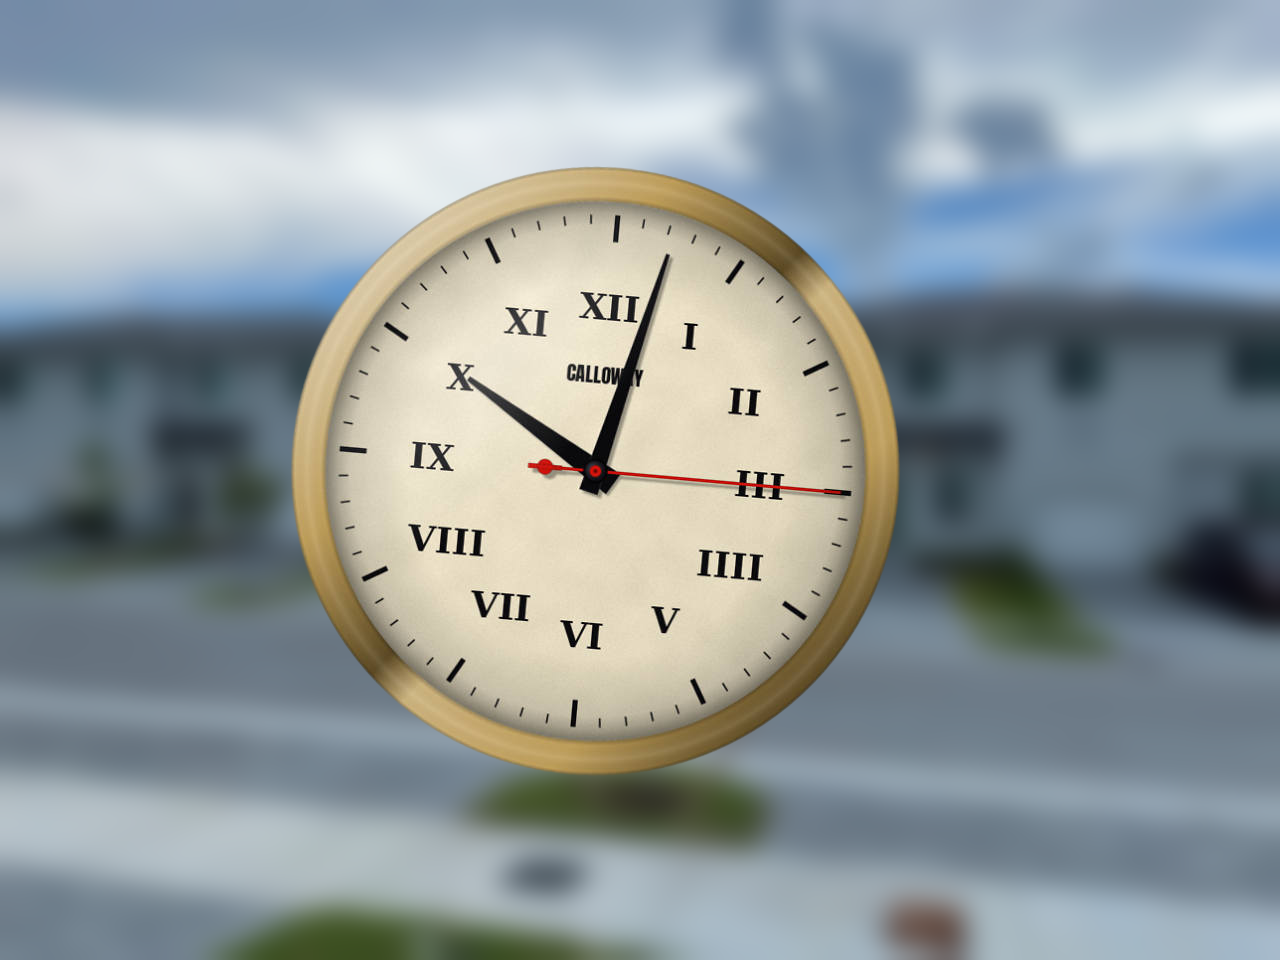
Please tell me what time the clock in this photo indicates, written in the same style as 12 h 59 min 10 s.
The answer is 10 h 02 min 15 s
